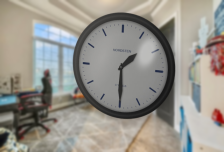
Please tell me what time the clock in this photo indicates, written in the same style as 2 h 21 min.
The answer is 1 h 30 min
